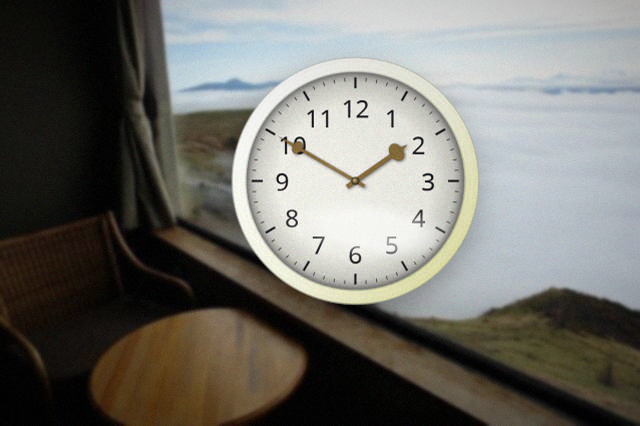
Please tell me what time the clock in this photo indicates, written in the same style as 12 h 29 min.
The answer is 1 h 50 min
